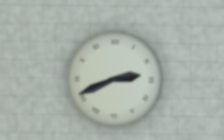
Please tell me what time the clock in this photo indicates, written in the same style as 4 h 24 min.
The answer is 2 h 41 min
